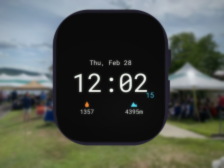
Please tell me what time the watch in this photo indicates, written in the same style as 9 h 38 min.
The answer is 12 h 02 min
